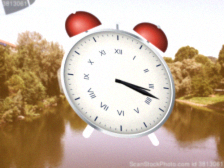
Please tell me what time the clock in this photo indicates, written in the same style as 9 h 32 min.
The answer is 3 h 18 min
